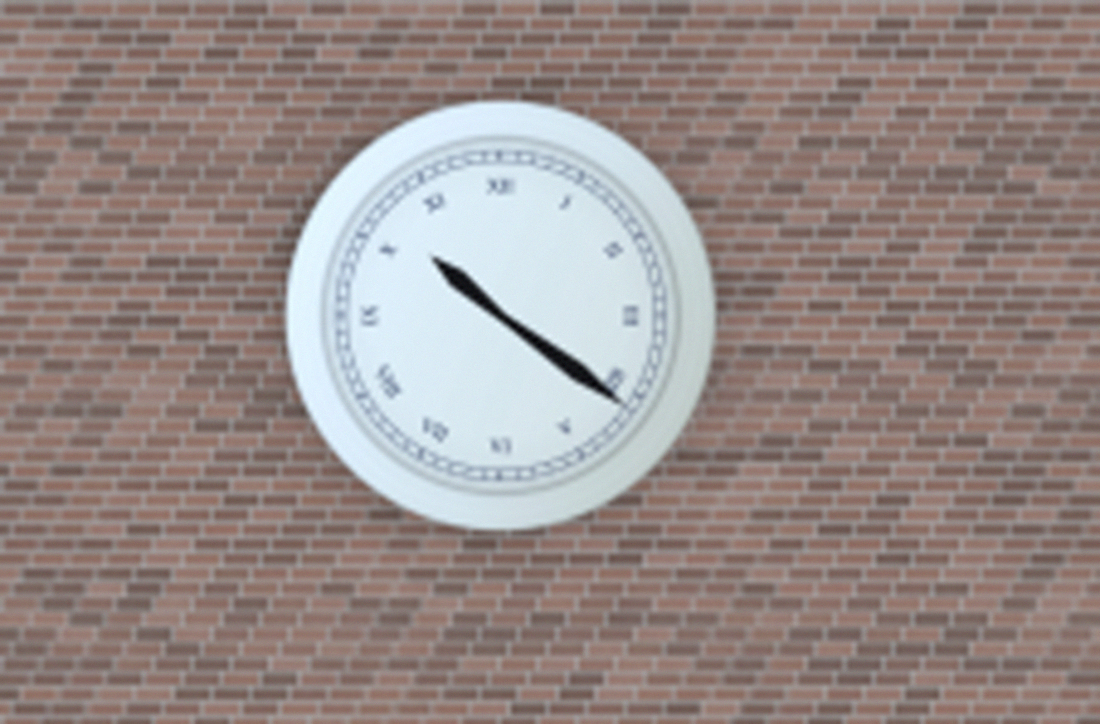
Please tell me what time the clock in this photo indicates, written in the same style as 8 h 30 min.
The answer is 10 h 21 min
